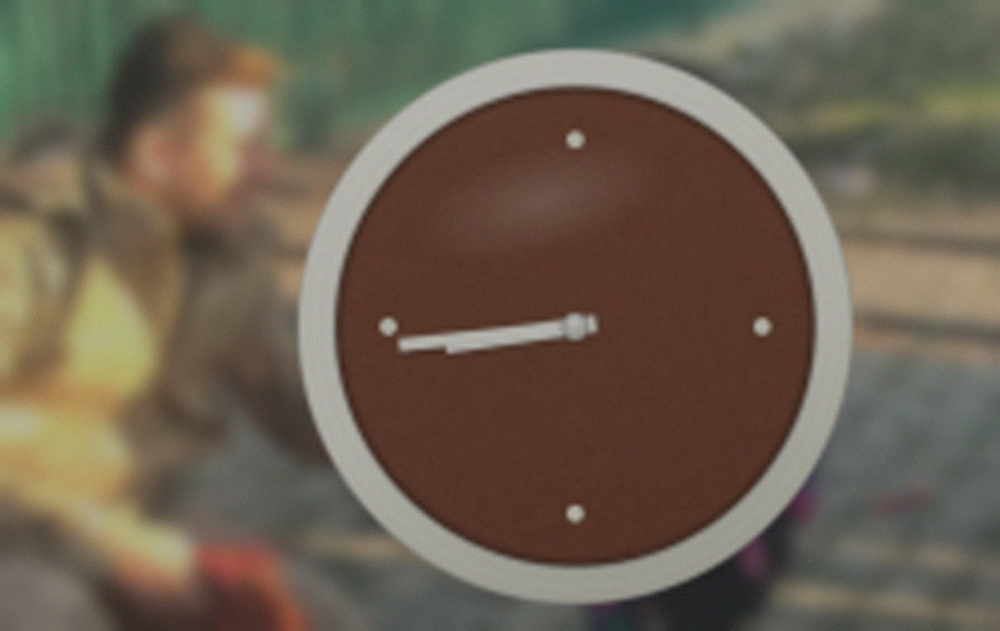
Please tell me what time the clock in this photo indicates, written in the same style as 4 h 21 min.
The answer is 8 h 44 min
